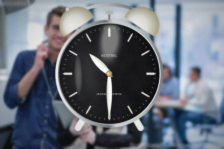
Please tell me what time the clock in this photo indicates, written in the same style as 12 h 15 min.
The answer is 10 h 30 min
